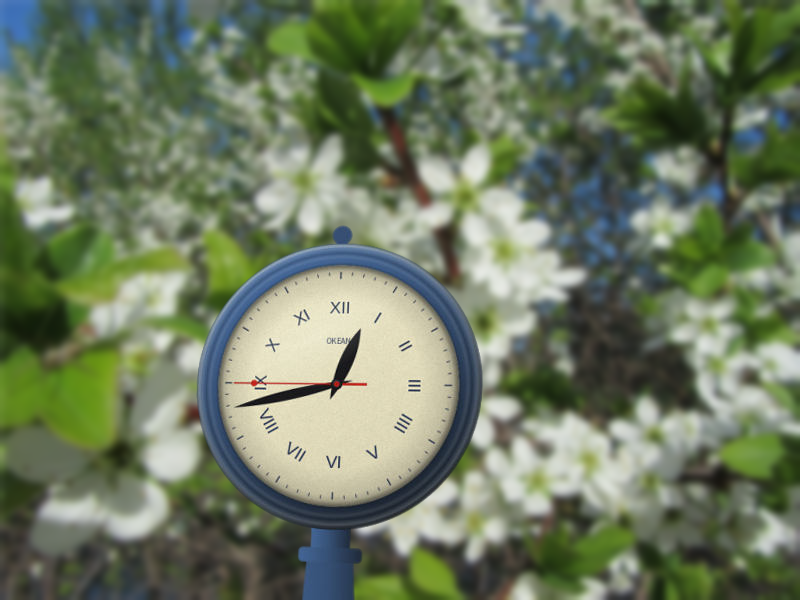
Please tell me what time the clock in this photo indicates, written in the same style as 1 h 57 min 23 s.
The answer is 12 h 42 min 45 s
